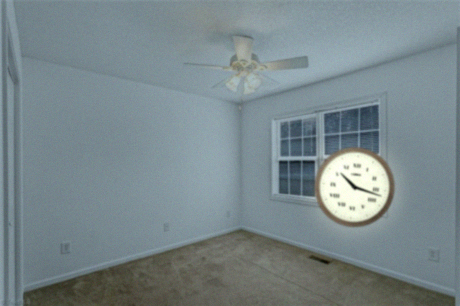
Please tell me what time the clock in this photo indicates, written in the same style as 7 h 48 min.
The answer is 10 h 17 min
